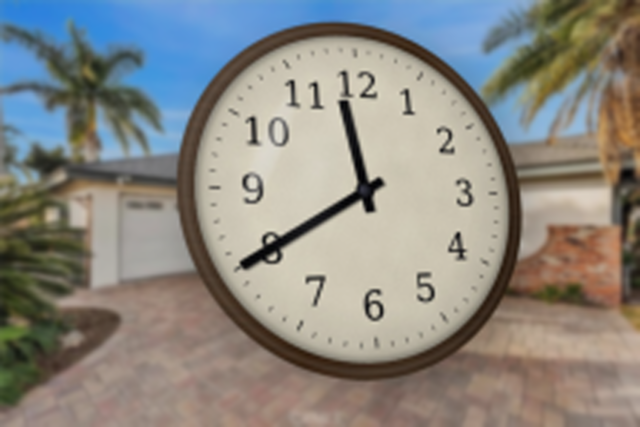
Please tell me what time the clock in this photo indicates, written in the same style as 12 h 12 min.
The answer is 11 h 40 min
